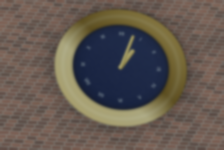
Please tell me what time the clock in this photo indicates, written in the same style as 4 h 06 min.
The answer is 1 h 03 min
